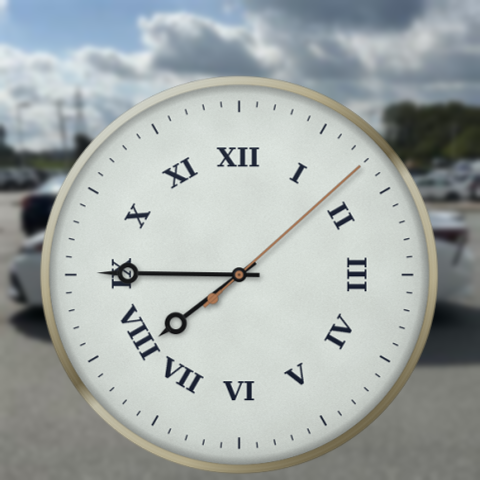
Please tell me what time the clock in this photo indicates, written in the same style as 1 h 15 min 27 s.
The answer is 7 h 45 min 08 s
